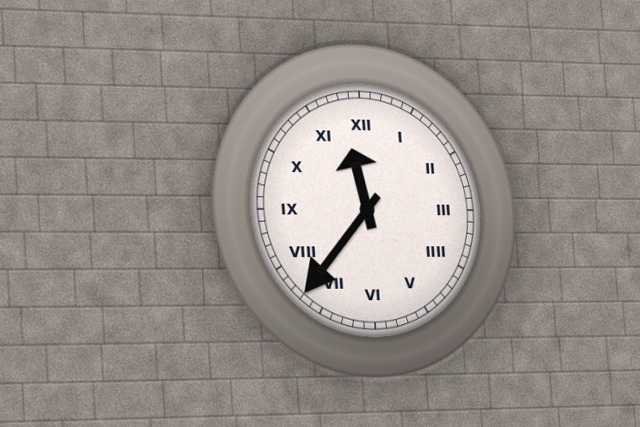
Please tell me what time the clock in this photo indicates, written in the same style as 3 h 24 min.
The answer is 11 h 37 min
